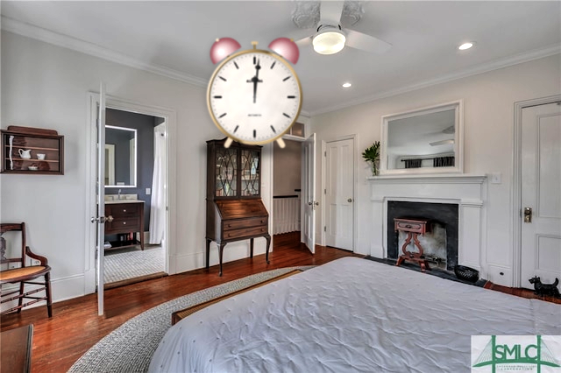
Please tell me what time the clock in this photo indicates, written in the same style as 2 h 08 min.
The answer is 12 h 01 min
